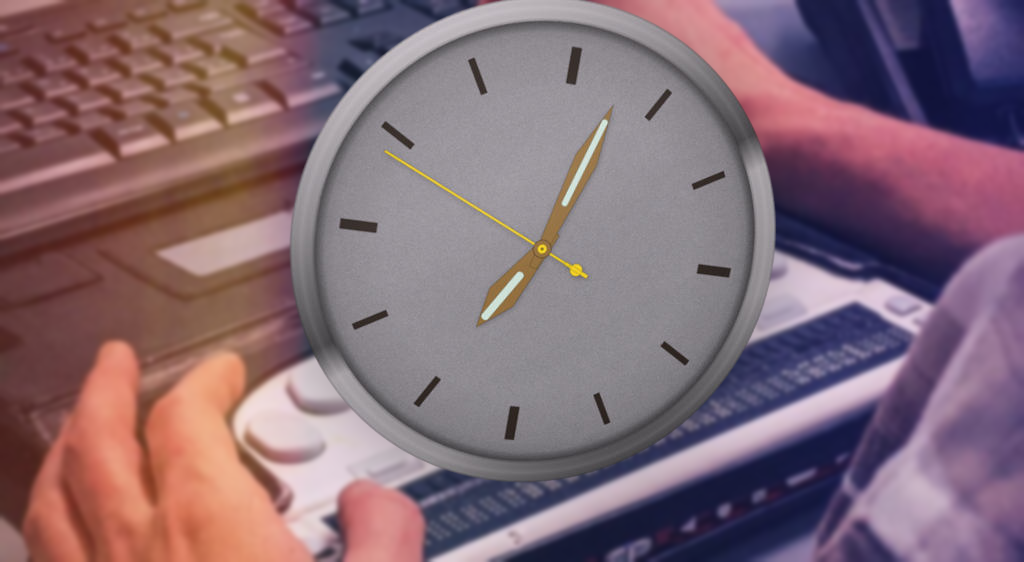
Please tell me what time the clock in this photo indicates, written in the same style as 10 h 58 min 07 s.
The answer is 7 h 02 min 49 s
